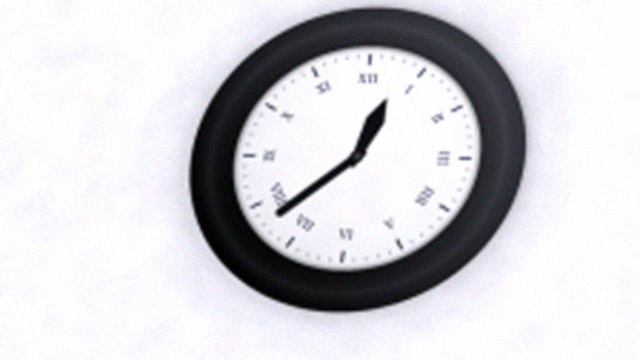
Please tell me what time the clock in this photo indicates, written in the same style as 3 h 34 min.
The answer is 12 h 38 min
